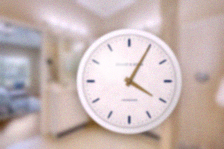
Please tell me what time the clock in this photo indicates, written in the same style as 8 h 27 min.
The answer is 4 h 05 min
